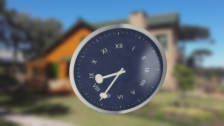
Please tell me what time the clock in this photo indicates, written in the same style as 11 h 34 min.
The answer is 8 h 36 min
